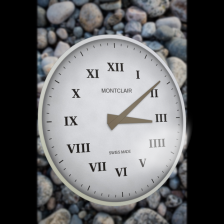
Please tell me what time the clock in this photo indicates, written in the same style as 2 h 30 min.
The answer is 3 h 09 min
